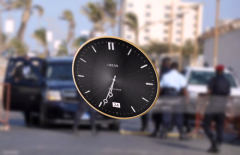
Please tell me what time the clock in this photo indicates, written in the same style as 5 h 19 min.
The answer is 6 h 34 min
